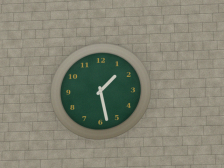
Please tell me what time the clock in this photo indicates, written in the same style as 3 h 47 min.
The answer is 1 h 28 min
